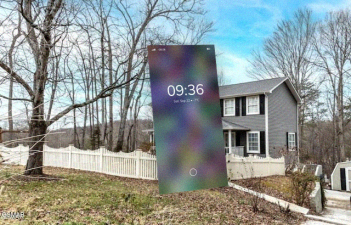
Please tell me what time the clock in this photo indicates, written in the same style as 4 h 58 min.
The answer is 9 h 36 min
